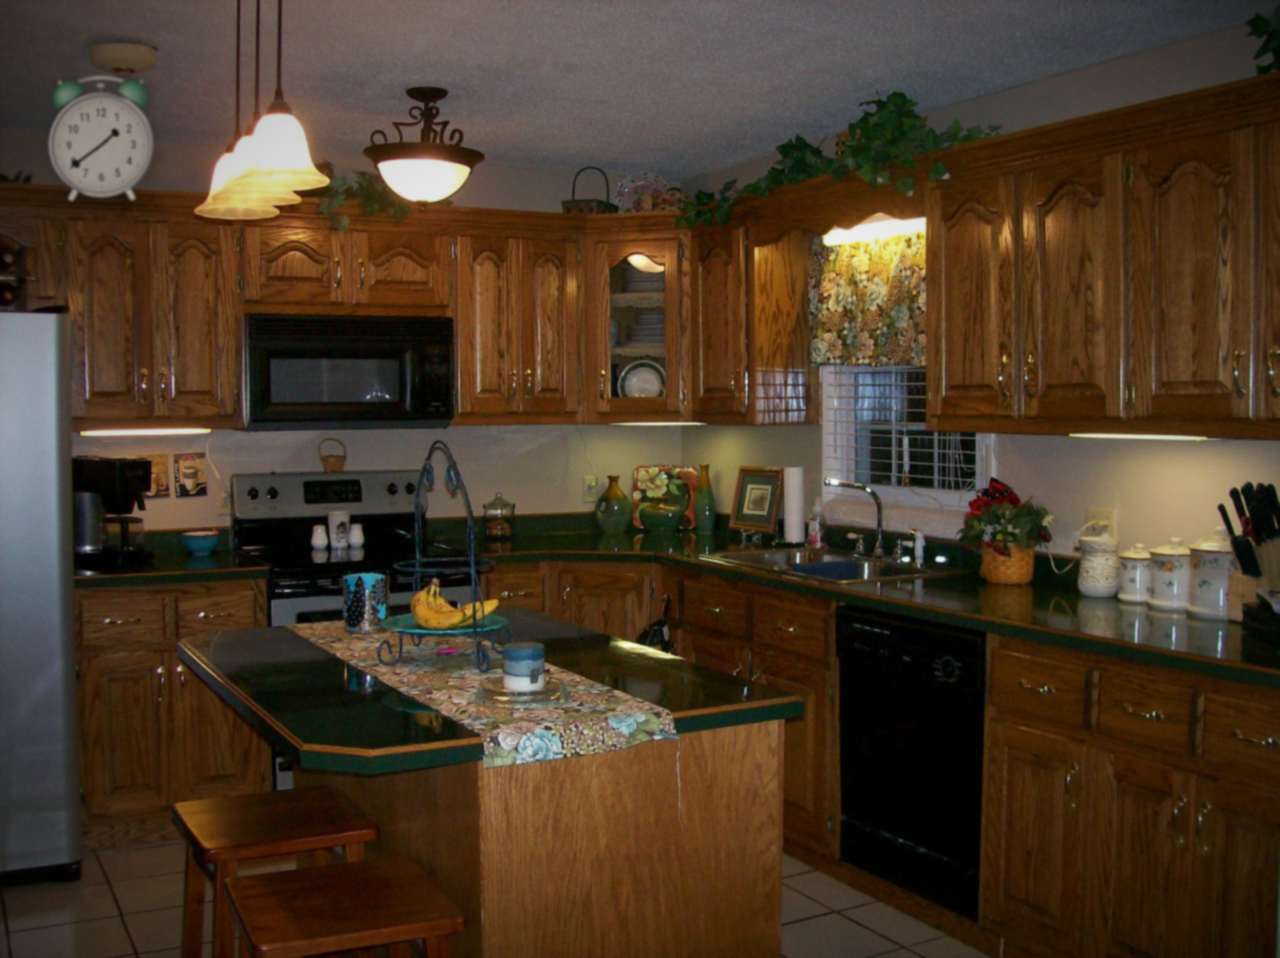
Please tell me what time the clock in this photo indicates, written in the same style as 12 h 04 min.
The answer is 1 h 39 min
